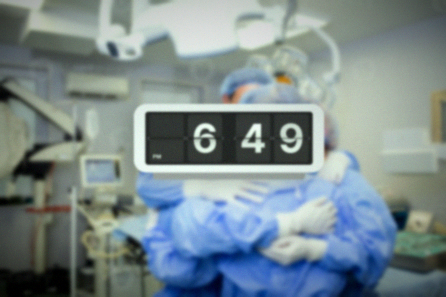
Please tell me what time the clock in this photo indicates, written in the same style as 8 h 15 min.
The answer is 6 h 49 min
